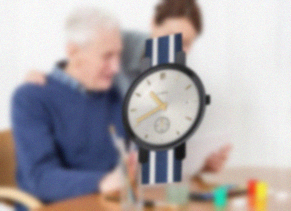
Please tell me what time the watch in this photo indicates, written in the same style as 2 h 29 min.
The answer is 10 h 41 min
